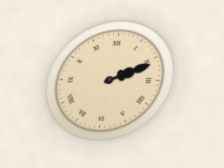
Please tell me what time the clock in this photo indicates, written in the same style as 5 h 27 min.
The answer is 2 h 11 min
